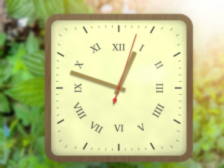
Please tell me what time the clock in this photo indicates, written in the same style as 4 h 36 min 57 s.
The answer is 12 h 48 min 03 s
